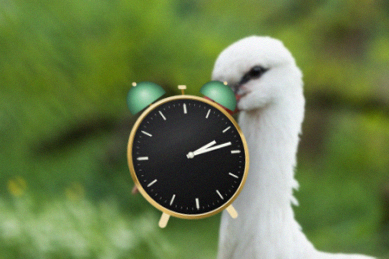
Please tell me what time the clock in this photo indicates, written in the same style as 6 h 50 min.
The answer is 2 h 13 min
